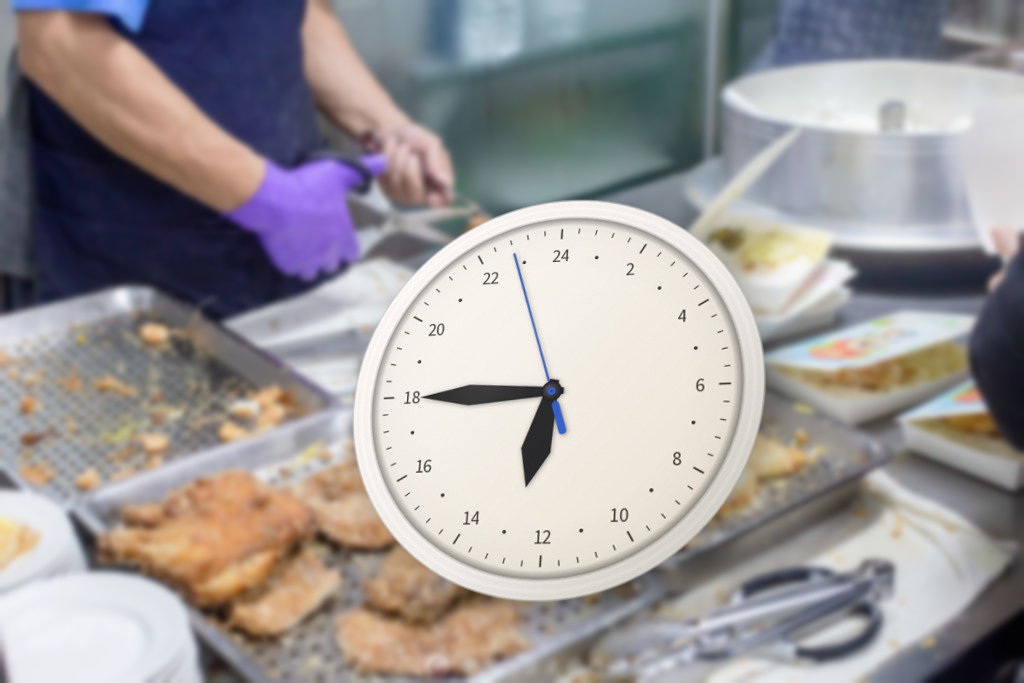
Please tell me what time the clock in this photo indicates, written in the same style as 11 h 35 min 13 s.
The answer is 12 h 44 min 57 s
